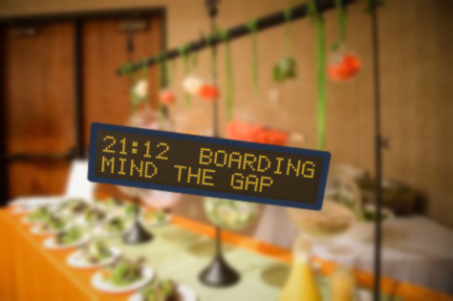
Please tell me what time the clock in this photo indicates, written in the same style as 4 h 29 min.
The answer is 21 h 12 min
